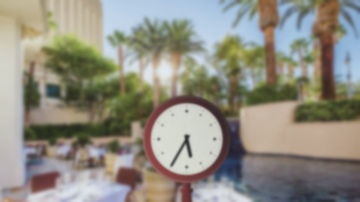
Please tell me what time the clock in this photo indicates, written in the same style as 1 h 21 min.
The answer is 5 h 35 min
